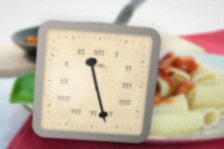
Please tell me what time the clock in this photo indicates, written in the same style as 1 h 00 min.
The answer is 11 h 27 min
